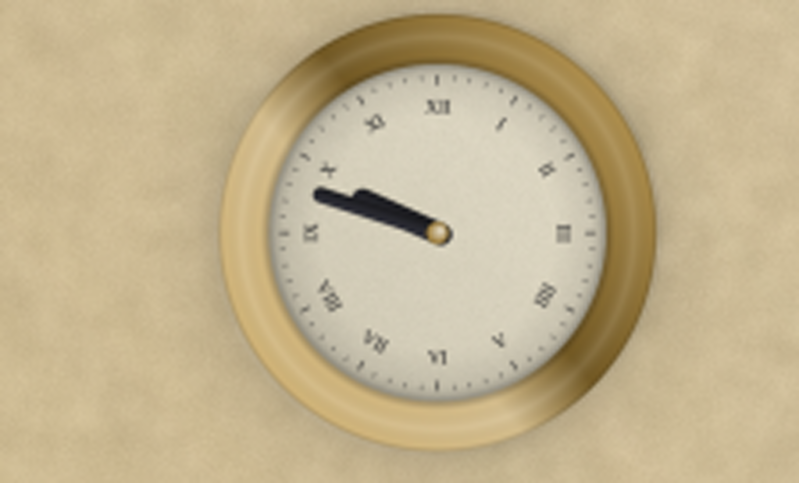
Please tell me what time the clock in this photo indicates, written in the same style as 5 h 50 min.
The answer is 9 h 48 min
